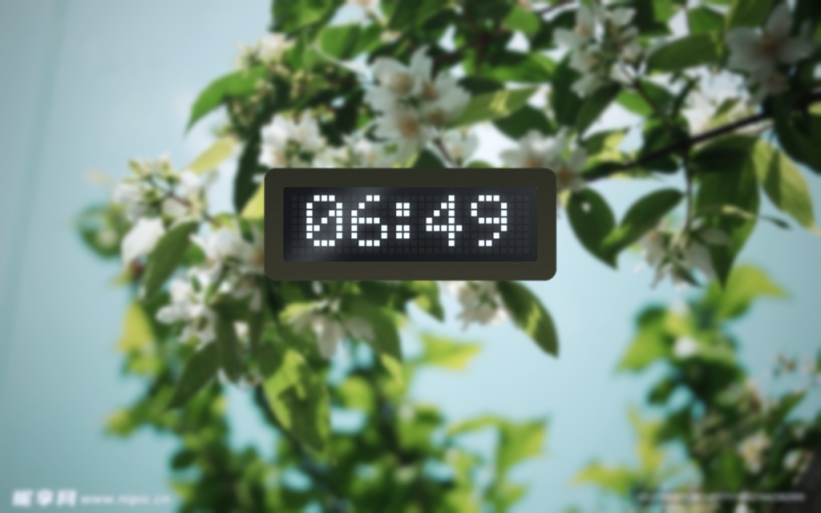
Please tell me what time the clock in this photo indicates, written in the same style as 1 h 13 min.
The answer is 6 h 49 min
